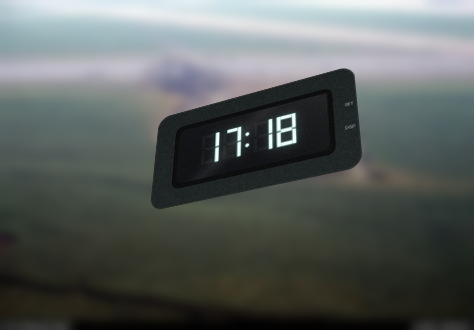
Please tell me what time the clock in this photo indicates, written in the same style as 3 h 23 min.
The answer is 17 h 18 min
